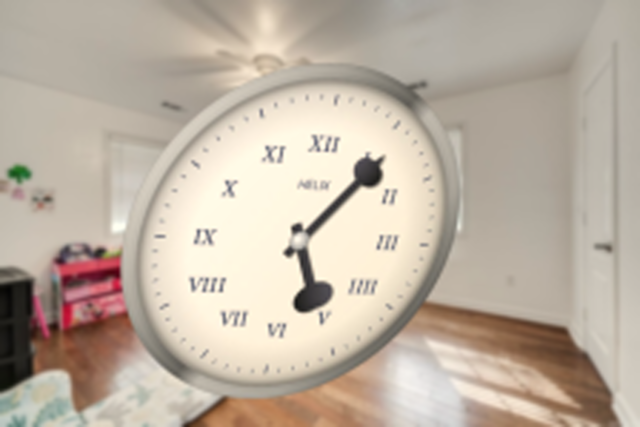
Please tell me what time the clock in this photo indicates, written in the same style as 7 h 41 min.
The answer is 5 h 06 min
